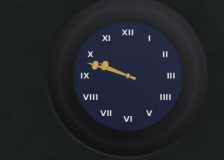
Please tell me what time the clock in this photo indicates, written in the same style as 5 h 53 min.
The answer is 9 h 48 min
